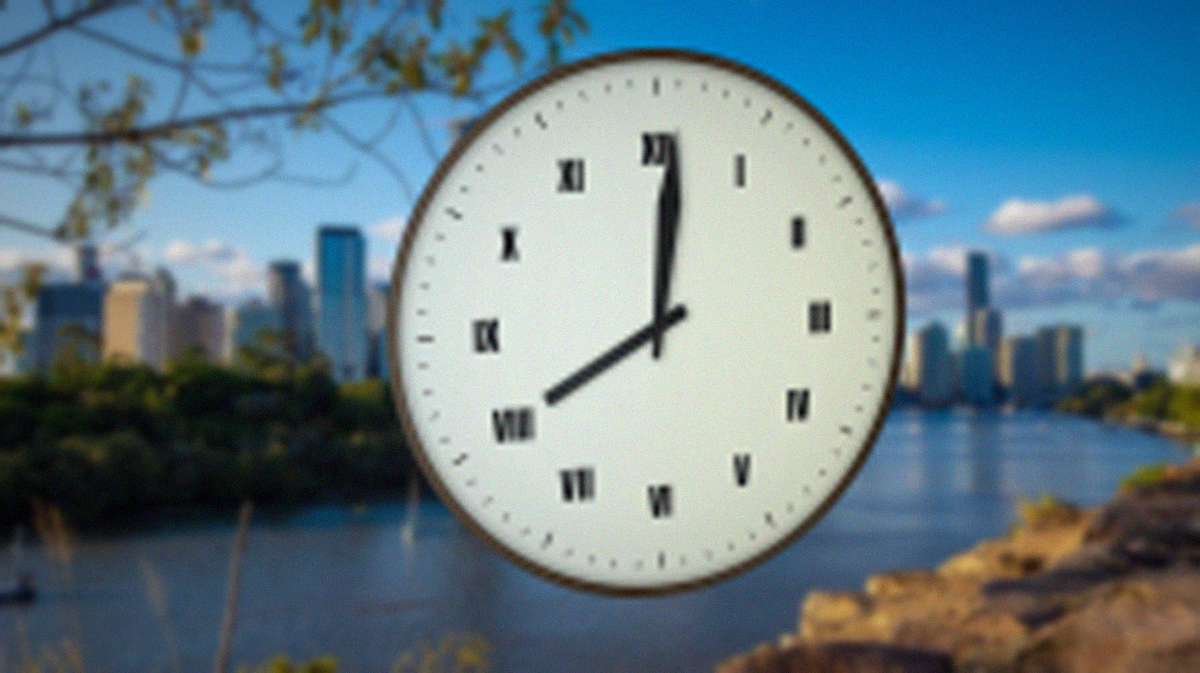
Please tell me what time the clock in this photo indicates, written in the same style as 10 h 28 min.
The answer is 8 h 01 min
